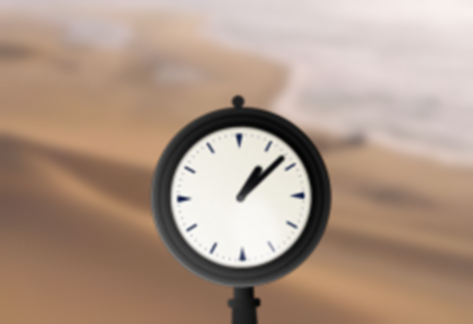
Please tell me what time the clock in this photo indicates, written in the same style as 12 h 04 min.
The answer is 1 h 08 min
